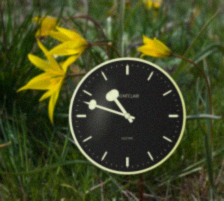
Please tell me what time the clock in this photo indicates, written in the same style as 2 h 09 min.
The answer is 10 h 48 min
